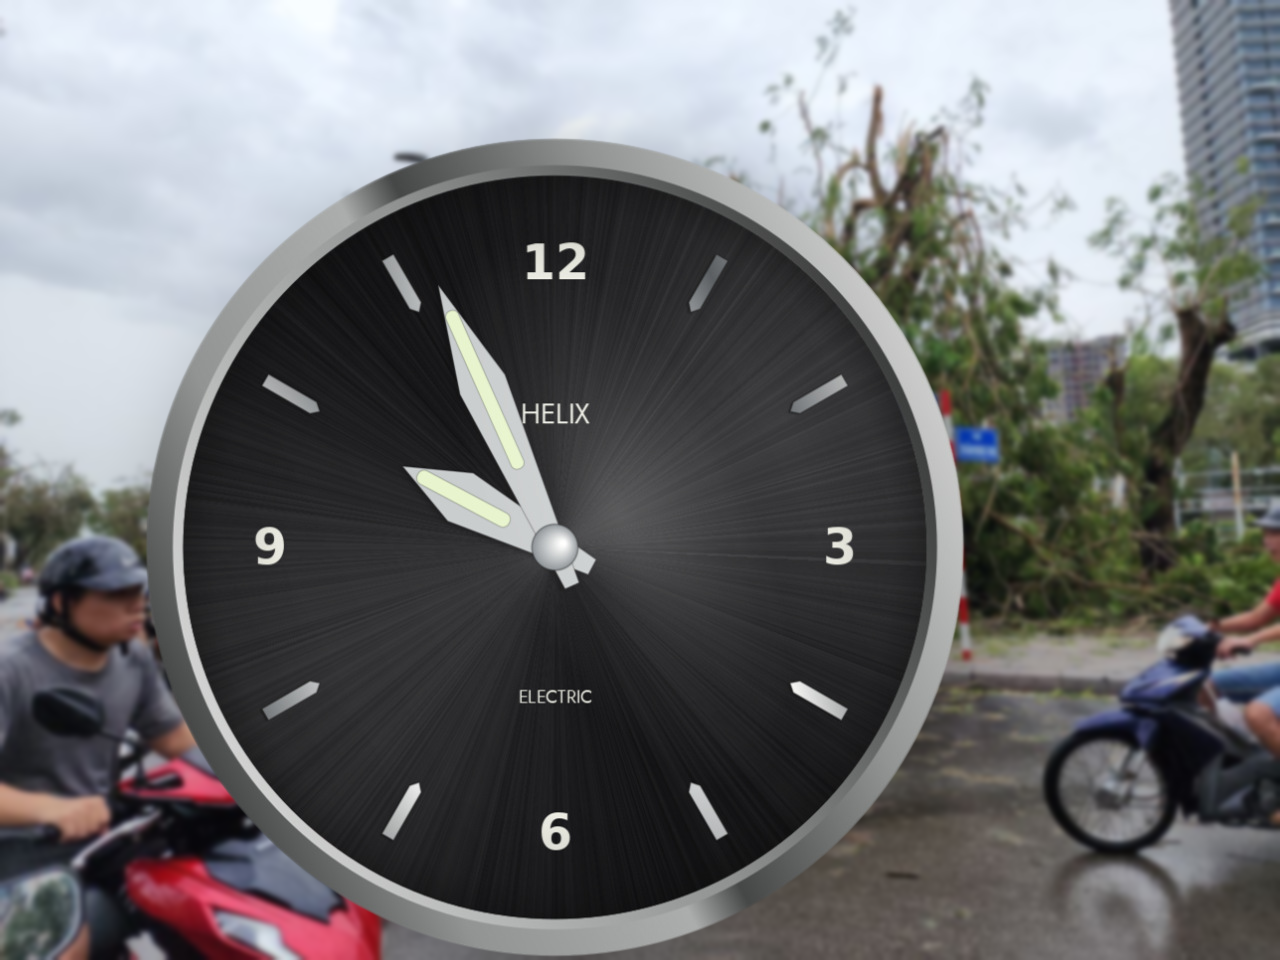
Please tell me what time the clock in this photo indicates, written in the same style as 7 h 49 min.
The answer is 9 h 56 min
